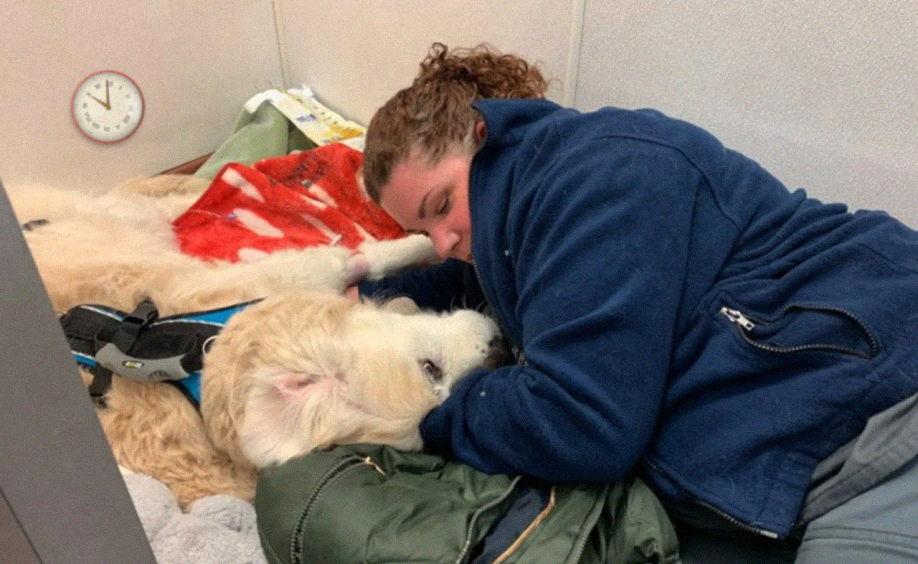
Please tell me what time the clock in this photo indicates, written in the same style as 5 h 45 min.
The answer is 9 h 59 min
